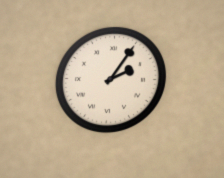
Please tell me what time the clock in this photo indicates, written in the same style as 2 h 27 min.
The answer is 2 h 05 min
